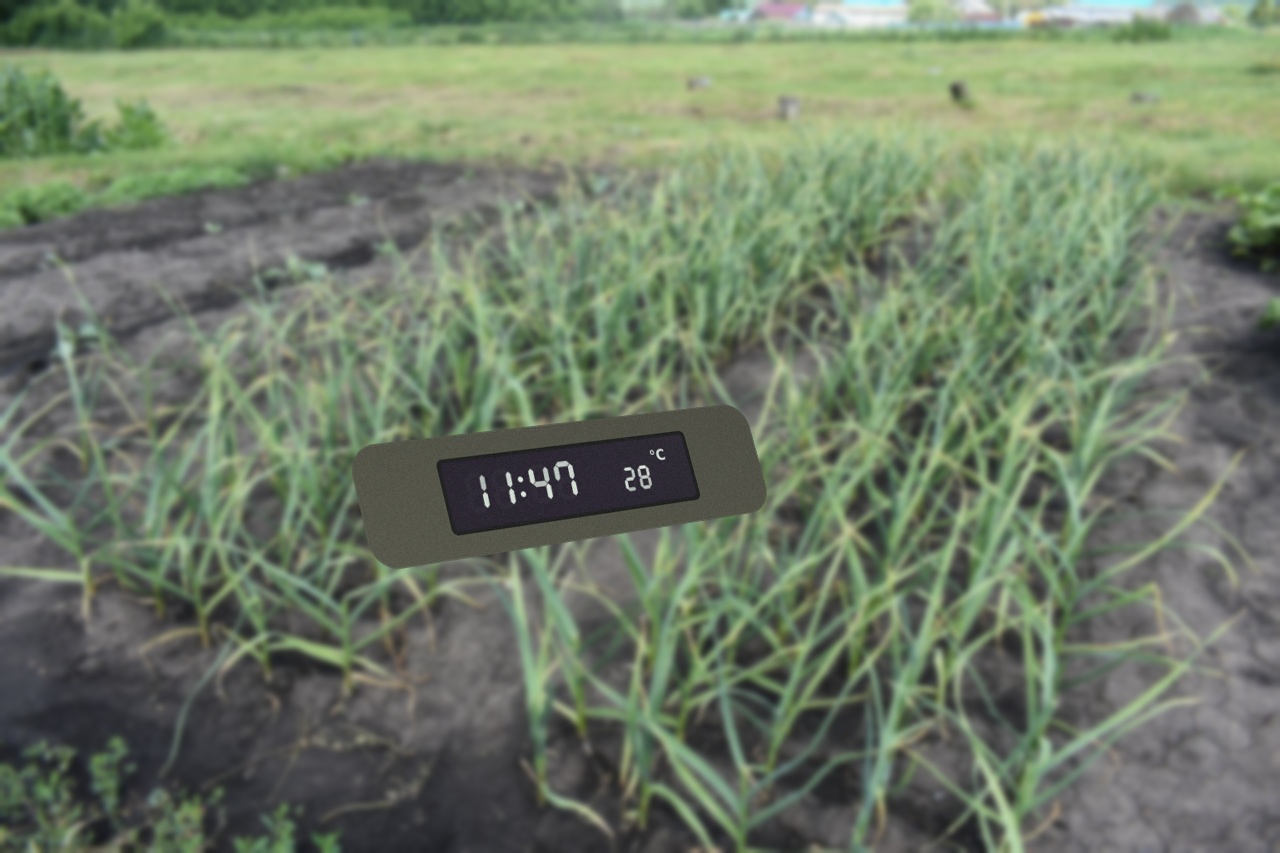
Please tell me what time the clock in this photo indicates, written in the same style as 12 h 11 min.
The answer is 11 h 47 min
